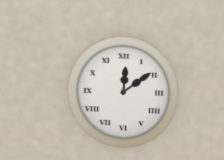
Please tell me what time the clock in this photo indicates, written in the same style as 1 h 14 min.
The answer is 12 h 09 min
